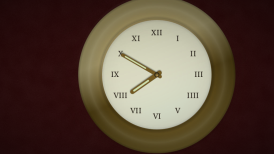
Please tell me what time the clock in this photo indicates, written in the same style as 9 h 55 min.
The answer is 7 h 50 min
